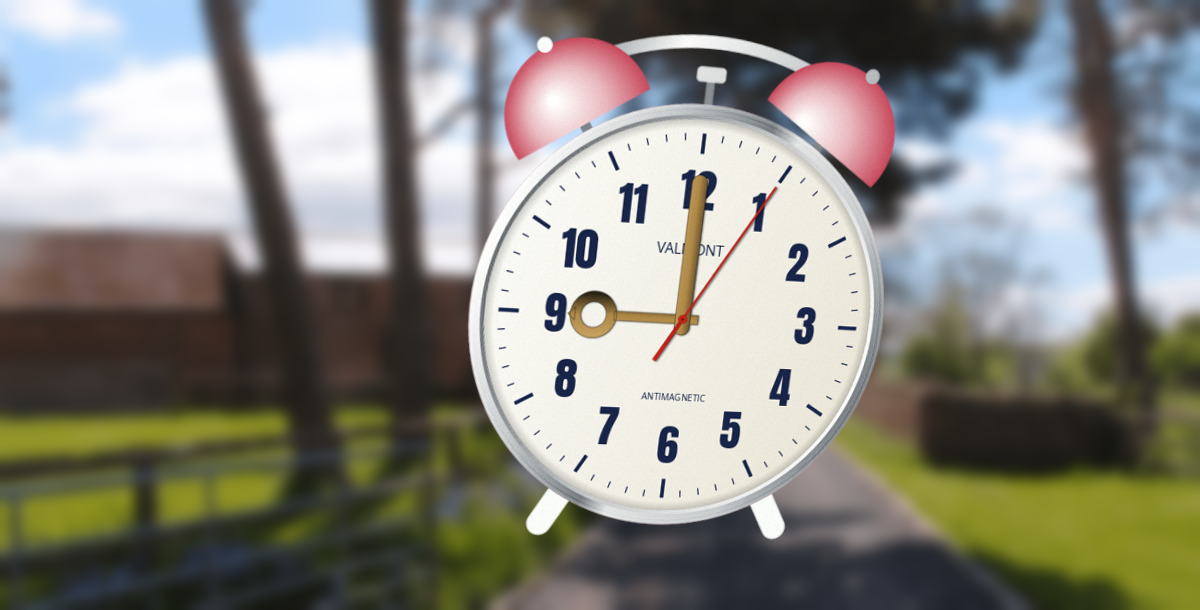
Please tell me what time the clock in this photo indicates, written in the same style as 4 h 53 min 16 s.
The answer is 9 h 00 min 05 s
